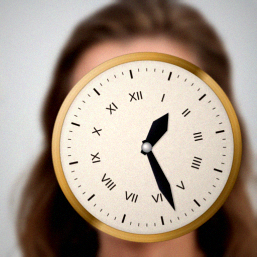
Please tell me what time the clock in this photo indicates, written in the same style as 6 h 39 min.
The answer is 1 h 28 min
